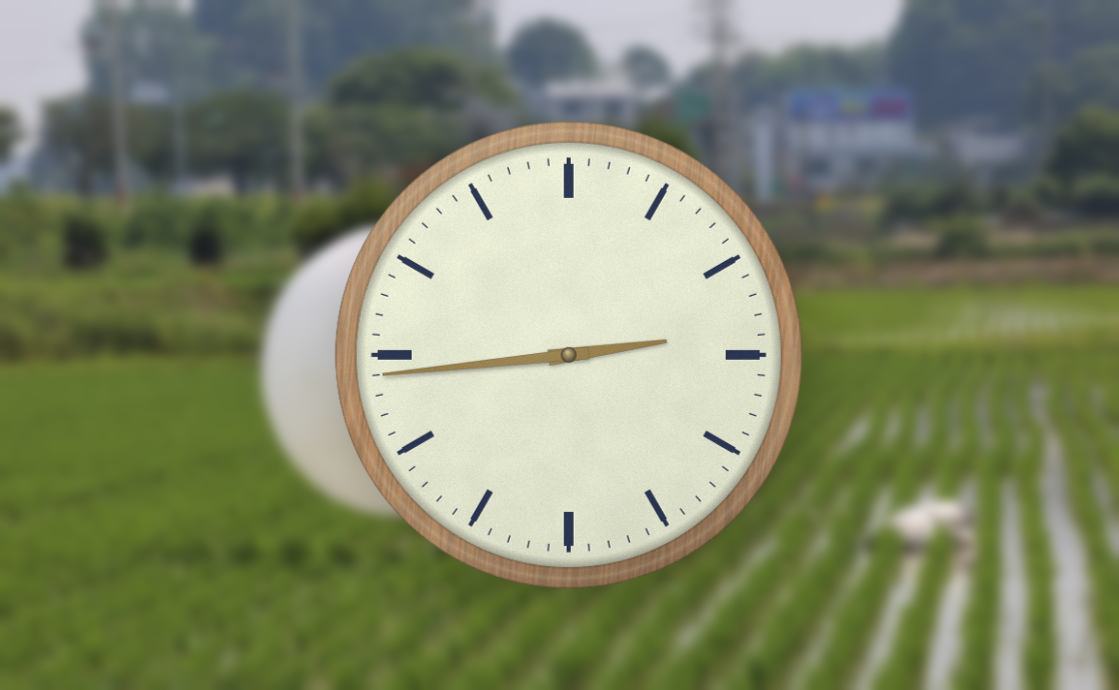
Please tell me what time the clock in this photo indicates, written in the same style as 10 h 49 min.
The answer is 2 h 44 min
